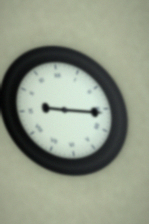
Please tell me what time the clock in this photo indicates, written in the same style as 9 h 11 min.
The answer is 9 h 16 min
